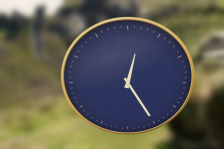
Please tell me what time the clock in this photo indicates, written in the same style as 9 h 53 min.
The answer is 12 h 25 min
